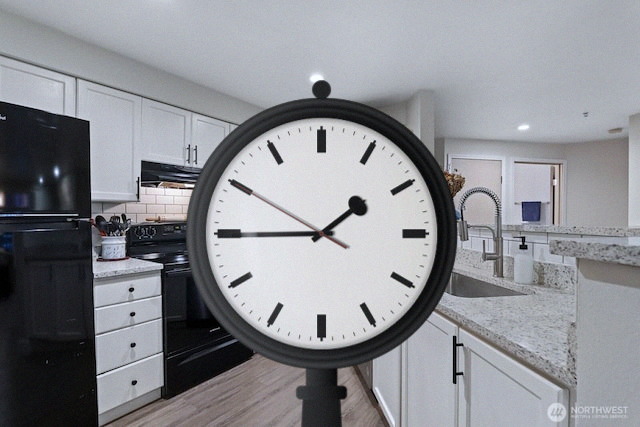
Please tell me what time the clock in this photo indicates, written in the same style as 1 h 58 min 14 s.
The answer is 1 h 44 min 50 s
